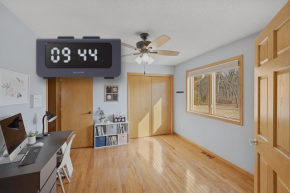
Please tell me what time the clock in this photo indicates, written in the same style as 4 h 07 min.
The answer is 9 h 44 min
